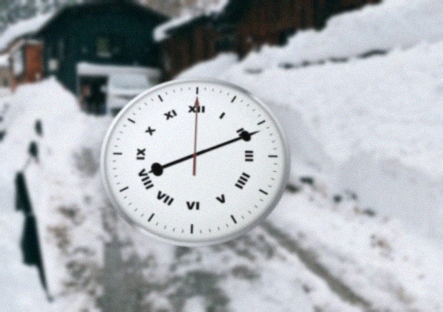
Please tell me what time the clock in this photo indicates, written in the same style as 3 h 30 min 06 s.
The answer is 8 h 11 min 00 s
